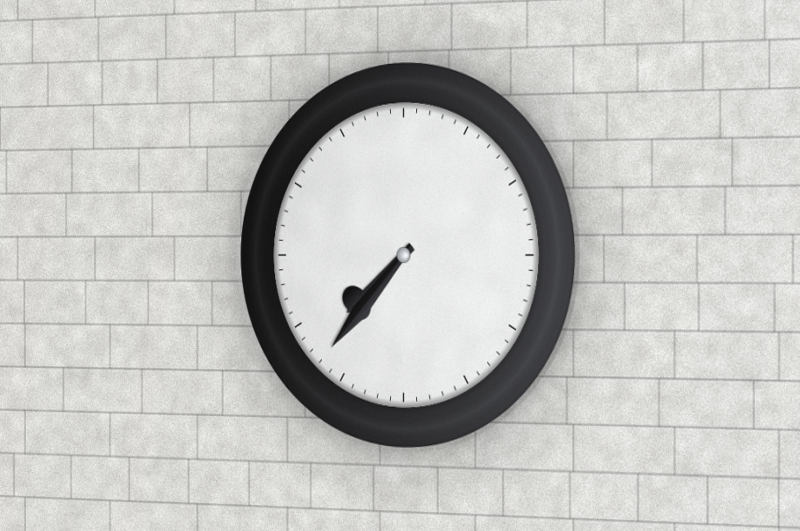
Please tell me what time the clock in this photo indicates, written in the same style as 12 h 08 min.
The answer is 7 h 37 min
